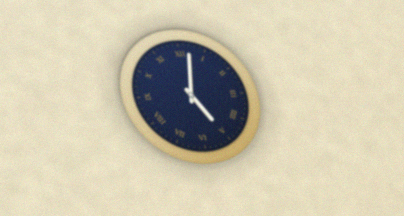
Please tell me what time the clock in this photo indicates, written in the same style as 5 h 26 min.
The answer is 5 h 02 min
